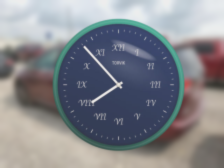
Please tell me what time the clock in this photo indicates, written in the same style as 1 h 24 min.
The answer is 7 h 53 min
